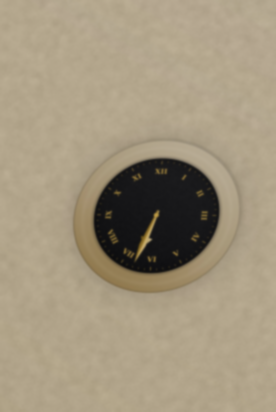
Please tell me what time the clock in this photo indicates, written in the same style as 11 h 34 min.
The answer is 6 h 33 min
